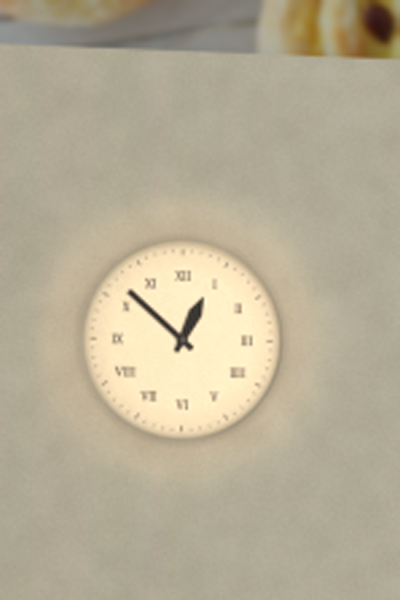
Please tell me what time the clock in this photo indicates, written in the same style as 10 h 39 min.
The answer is 12 h 52 min
